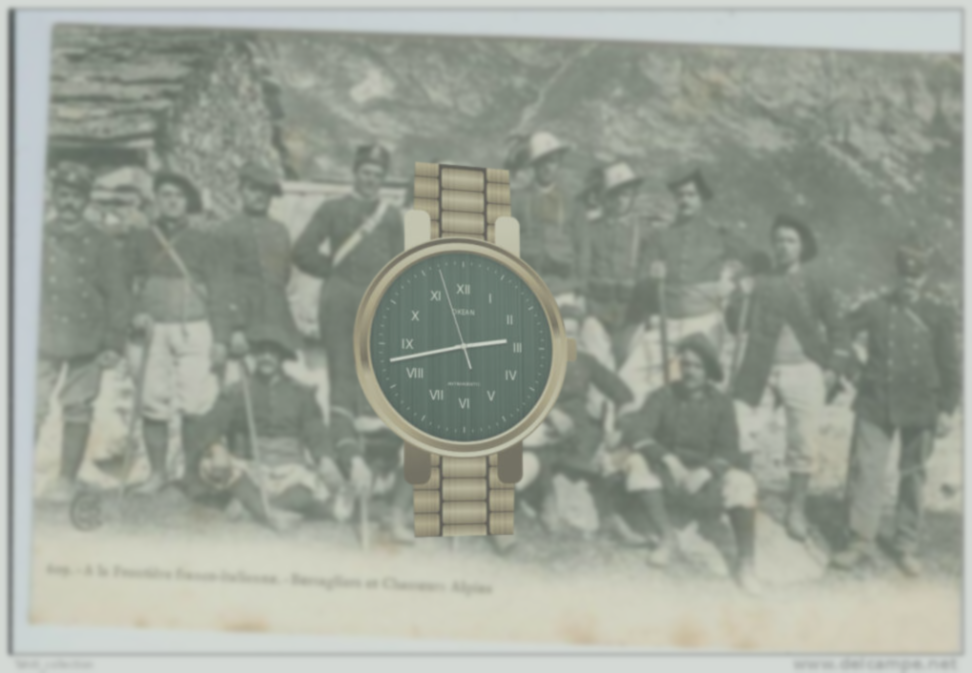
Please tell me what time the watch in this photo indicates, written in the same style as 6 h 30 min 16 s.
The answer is 2 h 42 min 57 s
